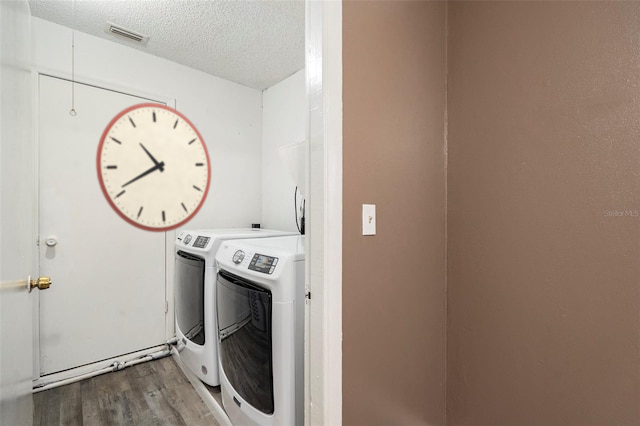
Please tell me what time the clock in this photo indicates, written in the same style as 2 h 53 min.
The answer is 10 h 41 min
